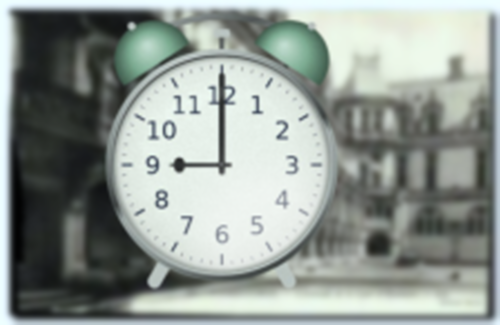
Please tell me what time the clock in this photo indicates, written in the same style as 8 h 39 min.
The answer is 9 h 00 min
